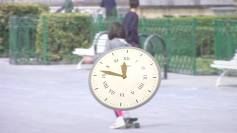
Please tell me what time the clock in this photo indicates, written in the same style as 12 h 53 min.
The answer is 11 h 47 min
